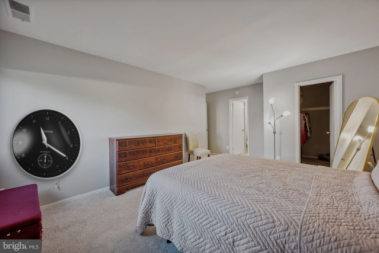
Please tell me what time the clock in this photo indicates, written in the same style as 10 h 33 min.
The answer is 11 h 20 min
